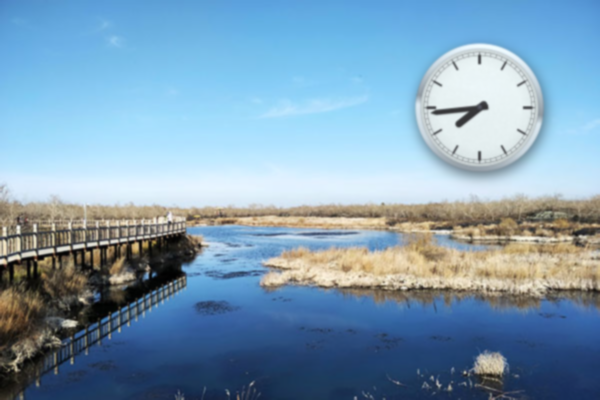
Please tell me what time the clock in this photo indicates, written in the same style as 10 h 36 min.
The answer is 7 h 44 min
